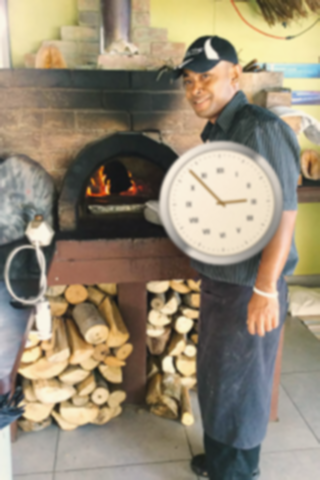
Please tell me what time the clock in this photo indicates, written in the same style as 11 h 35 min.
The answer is 2 h 53 min
